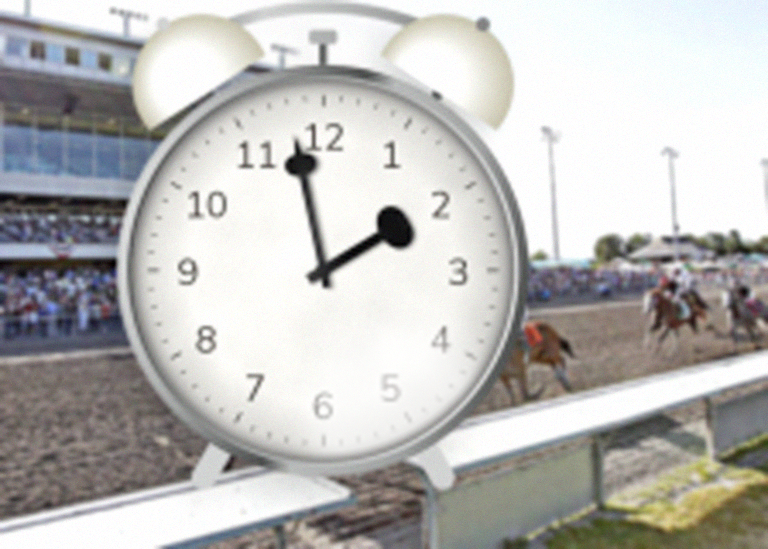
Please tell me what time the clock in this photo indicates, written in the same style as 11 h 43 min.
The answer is 1 h 58 min
